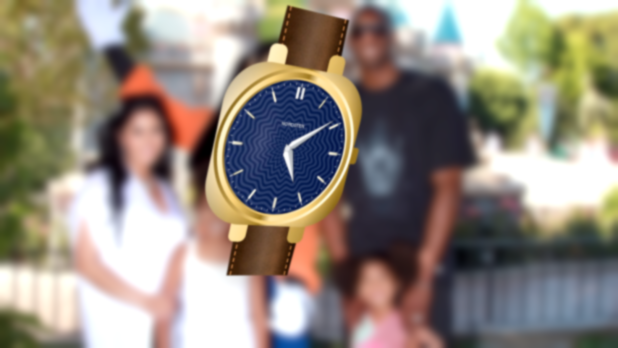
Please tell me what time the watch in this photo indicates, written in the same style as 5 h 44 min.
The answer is 5 h 09 min
